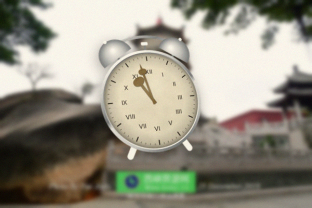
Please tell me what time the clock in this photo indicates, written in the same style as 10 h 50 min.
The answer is 10 h 58 min
